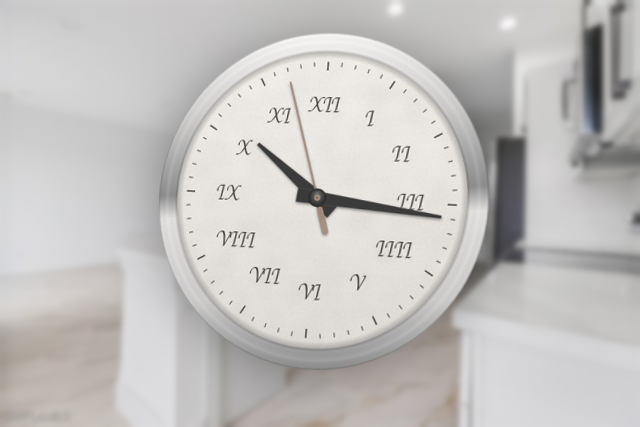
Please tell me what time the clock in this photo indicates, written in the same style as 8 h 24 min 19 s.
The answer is 10 h 15 min 57 s
